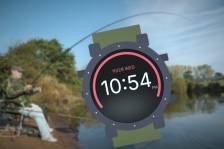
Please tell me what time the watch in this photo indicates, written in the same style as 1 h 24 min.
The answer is 10 h 54 min
